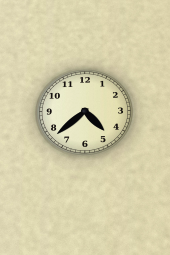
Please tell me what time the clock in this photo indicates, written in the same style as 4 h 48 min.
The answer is 4 h 38 min
